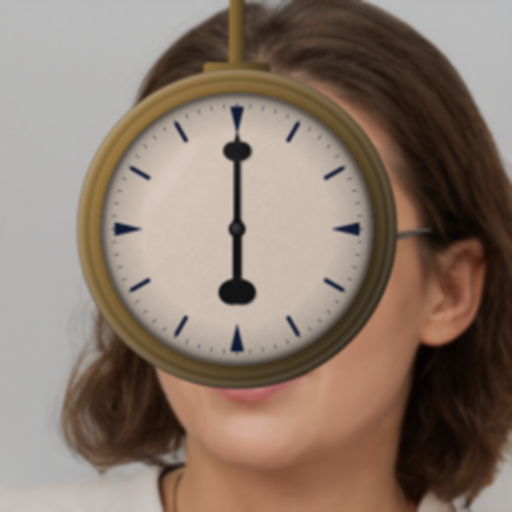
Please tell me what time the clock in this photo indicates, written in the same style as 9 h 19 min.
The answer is 6 h 00 min
